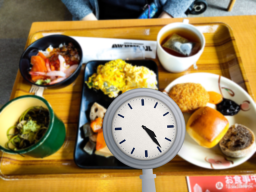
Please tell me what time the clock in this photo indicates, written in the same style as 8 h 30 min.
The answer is 4 h 24 min
